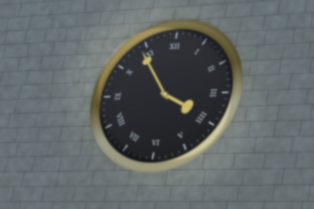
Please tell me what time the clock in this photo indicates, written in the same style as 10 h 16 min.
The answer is 3 h 54 min
